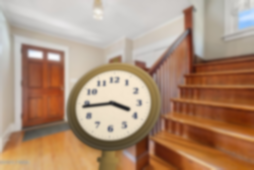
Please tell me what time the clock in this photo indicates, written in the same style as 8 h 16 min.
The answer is 3 h 44 min
